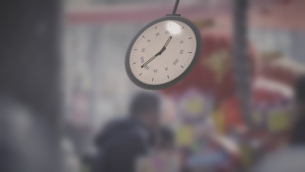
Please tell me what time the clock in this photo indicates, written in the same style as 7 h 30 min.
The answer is 12 h 37 min
